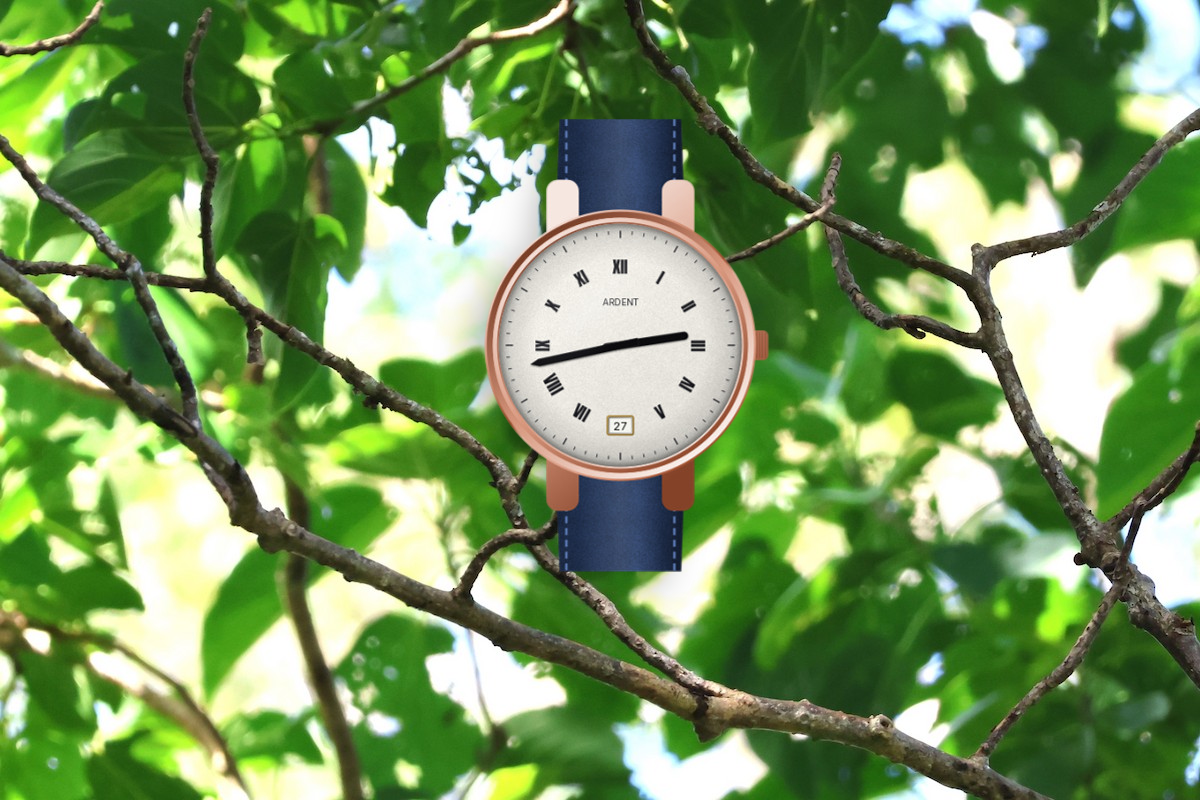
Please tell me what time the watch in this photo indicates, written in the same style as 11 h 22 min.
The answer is 2 h 43 min
